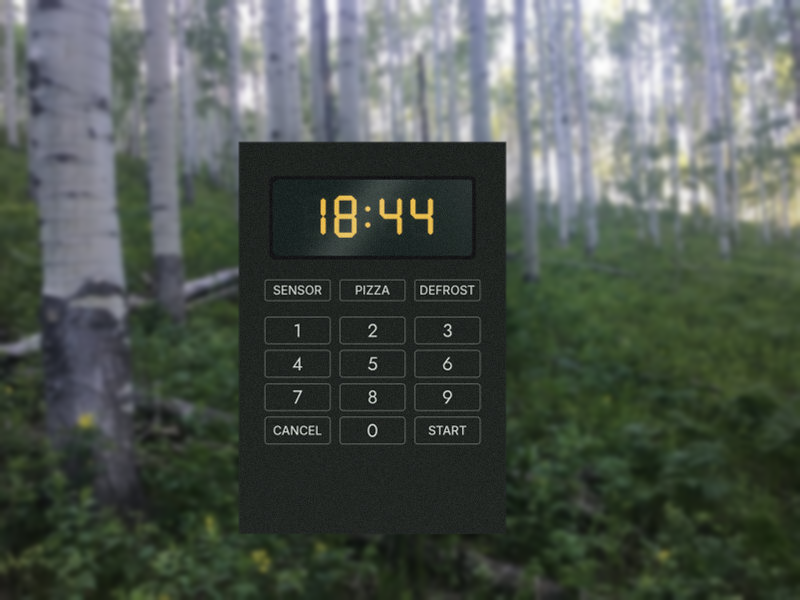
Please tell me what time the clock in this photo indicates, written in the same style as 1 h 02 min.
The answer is 18 h 44 min
